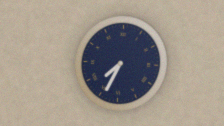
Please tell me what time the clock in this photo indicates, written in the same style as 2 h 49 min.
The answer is 7 h 34 min
